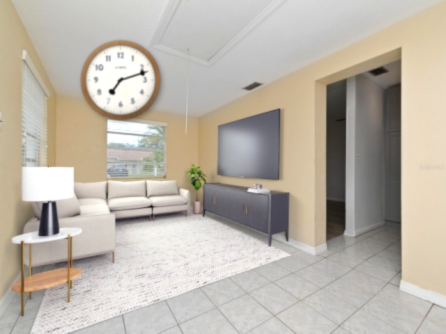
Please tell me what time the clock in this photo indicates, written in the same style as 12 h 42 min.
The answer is 7 h 12 min
